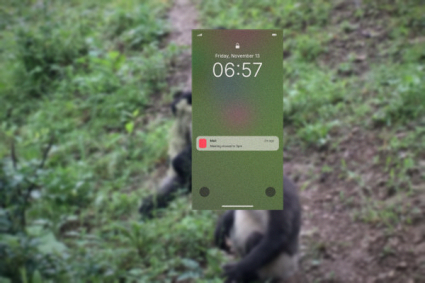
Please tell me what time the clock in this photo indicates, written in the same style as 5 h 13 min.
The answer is 6 h 57 min
